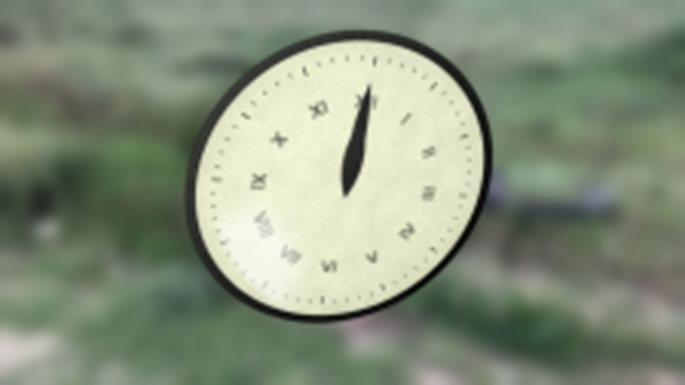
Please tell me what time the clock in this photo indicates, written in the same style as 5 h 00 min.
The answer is 12 h 00 min
